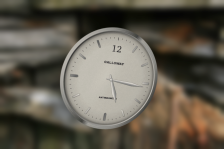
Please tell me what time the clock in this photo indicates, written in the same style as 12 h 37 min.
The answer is 5 h 16 min
